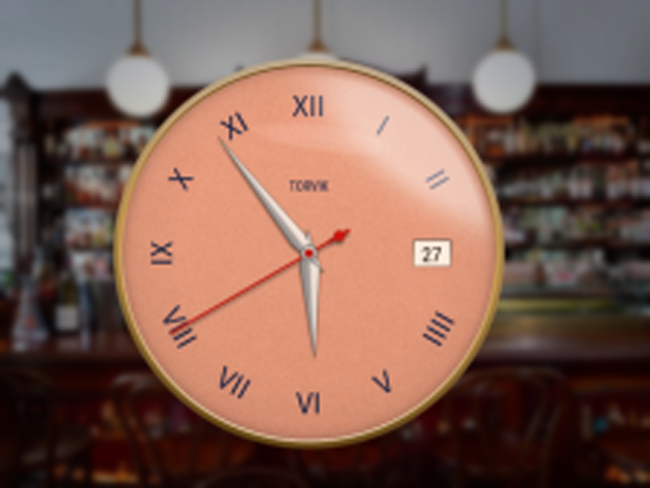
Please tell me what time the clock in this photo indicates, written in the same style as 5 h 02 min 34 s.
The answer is 5 h 53 min 40 s
